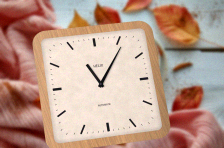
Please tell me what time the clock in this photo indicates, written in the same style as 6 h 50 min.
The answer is 11 h 06 min
